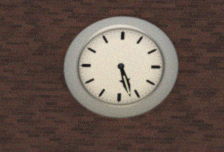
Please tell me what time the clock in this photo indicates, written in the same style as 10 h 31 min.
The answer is 5 h 27 min
